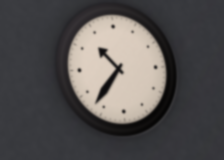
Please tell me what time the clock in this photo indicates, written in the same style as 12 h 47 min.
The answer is 10 h 37 min
